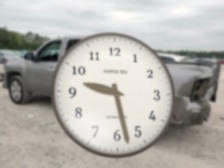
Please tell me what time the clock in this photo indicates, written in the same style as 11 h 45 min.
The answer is 9 h 28 min
